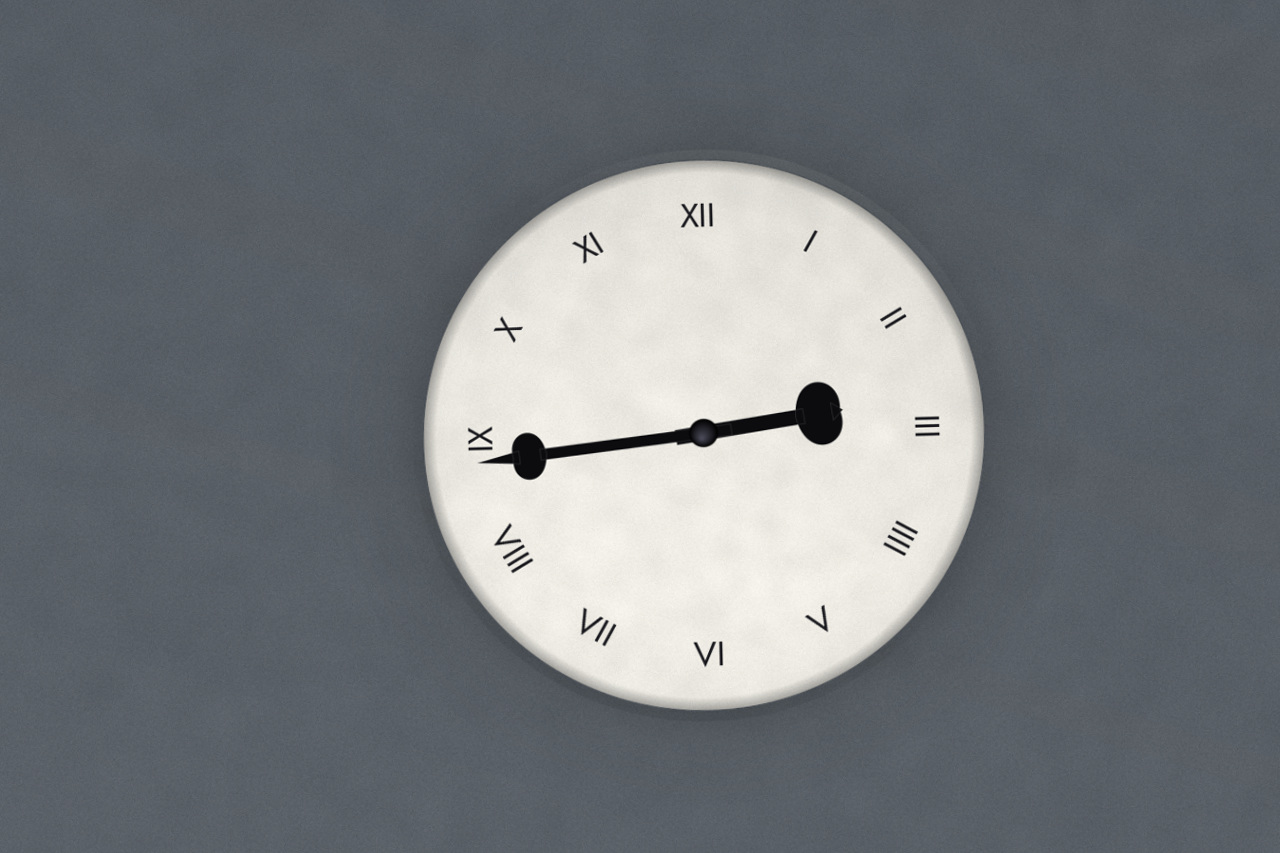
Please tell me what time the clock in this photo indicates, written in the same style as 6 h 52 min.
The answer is 2 h 44 min
